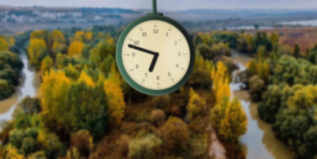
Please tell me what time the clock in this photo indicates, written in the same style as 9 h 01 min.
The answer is 6 h 48 min
